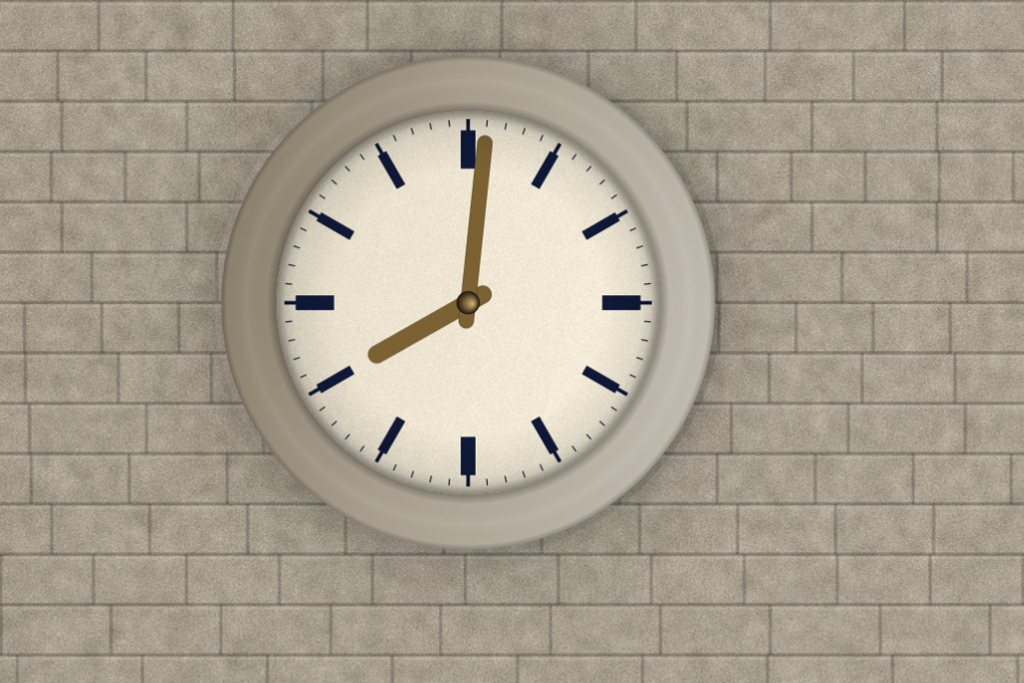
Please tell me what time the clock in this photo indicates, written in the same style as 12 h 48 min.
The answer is 8 h 01 min
